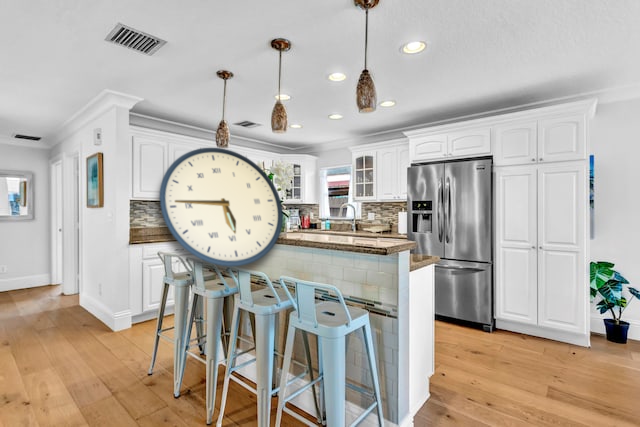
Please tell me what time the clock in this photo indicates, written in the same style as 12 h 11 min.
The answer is 5 h 46 min
